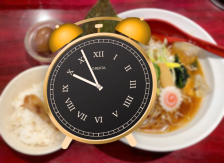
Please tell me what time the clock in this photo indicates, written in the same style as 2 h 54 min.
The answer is 9 h 56 min
